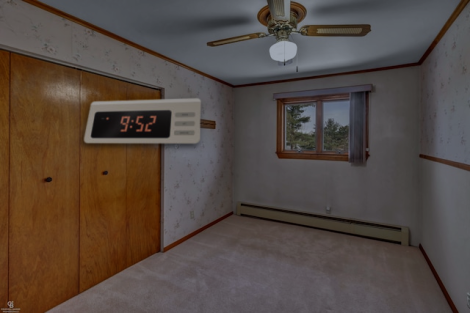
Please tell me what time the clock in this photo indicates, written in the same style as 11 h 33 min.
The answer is 9 h 52 min
